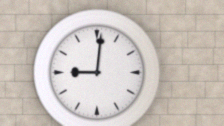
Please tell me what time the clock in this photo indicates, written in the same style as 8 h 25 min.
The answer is 9 h 01 min
